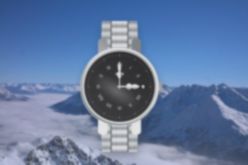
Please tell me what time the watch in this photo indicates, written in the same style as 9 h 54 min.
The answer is 3 h 00 min
